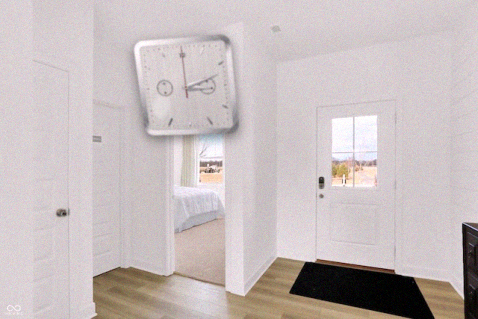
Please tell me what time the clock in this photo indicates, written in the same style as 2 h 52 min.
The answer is 3 h 12 min
